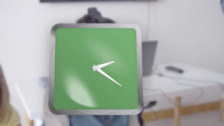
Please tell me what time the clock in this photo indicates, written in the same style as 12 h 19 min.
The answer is 2 h 21 min
